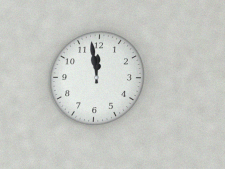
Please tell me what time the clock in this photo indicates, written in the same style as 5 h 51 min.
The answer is 11 h 58 min
